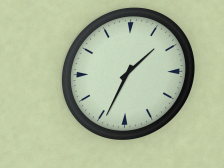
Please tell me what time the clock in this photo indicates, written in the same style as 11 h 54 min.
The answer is 1 h 34 min
